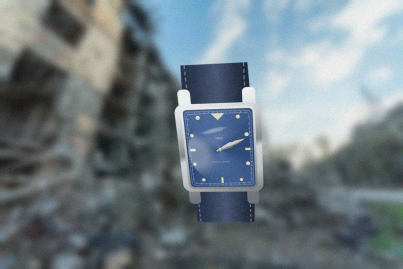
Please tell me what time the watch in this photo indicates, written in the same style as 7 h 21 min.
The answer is 2 h 11 min
